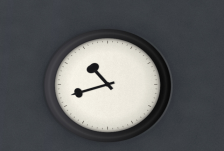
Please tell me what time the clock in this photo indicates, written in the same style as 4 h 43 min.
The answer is 10 h 42 min
